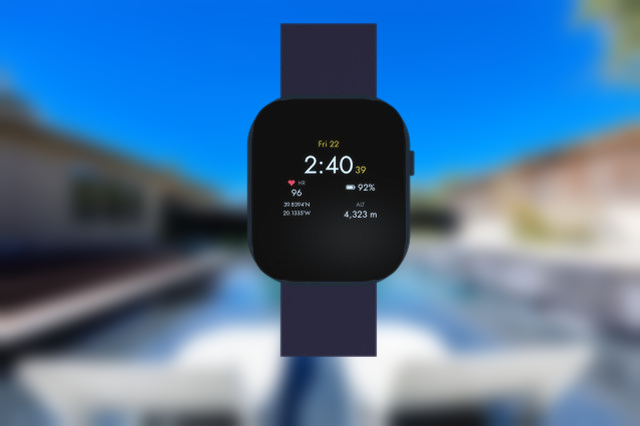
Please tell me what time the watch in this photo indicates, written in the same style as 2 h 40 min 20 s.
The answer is 2 h 40 min 39 s
